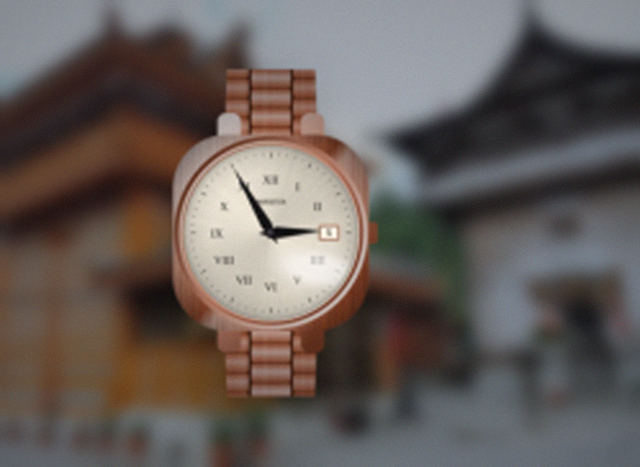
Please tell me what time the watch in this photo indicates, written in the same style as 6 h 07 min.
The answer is 2 h 55 min
